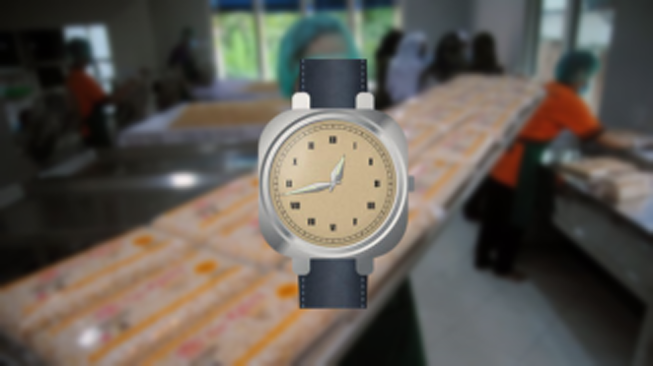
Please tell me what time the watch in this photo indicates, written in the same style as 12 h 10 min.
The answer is 12 h 43 min
